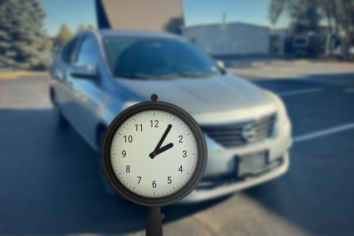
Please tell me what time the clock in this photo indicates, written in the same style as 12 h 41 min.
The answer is 2 h 05 min
